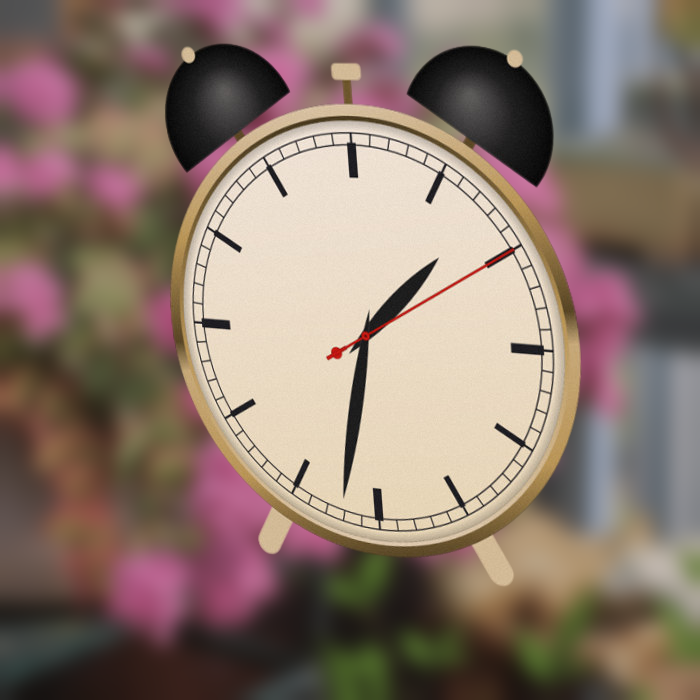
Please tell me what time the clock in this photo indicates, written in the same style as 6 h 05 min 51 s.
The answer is 1 h 32 min 10 s
